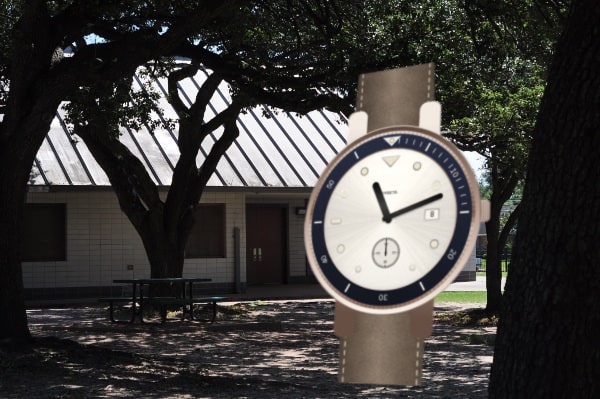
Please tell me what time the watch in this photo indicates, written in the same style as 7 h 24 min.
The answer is 11 h 12 min
